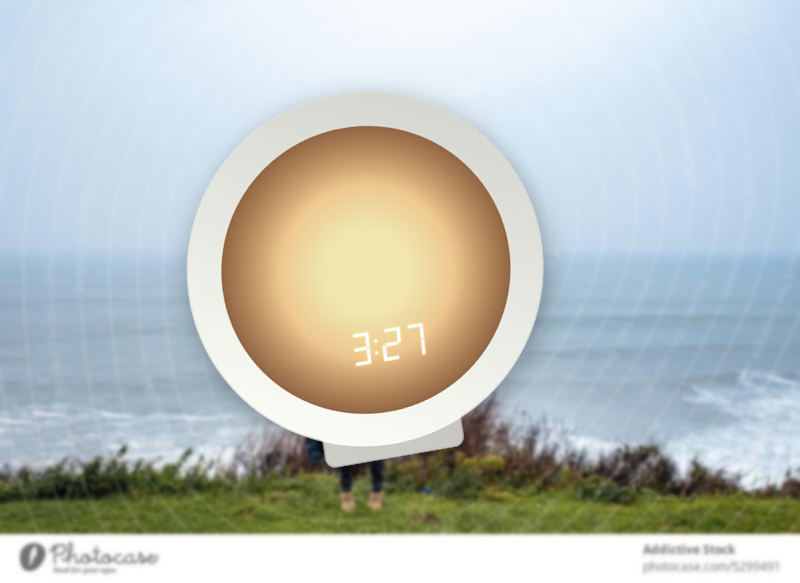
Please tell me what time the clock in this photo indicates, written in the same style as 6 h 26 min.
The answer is 3 h 27 min
